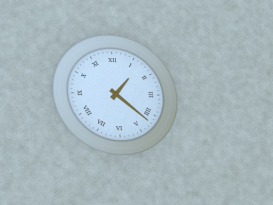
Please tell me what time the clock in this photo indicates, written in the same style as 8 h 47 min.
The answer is 1 h 22 min
